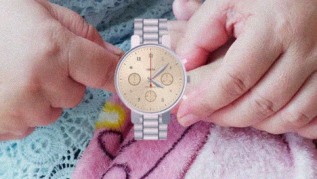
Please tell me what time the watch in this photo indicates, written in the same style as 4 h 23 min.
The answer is 4 h 08 min
